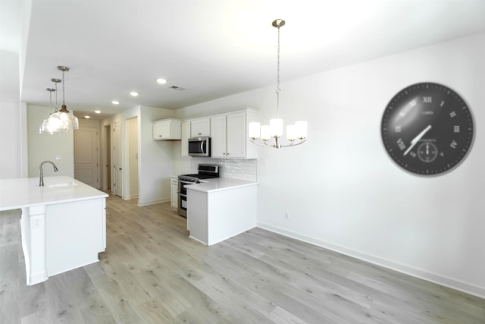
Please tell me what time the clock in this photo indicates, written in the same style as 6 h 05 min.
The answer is 7 h 37 min
